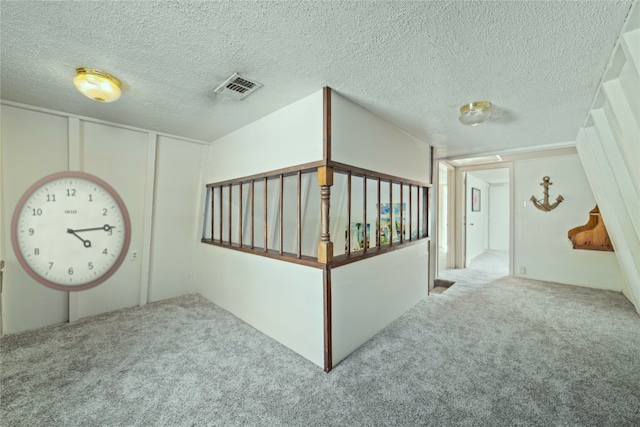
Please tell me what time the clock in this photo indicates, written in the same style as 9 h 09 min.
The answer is 4 h 14 min
